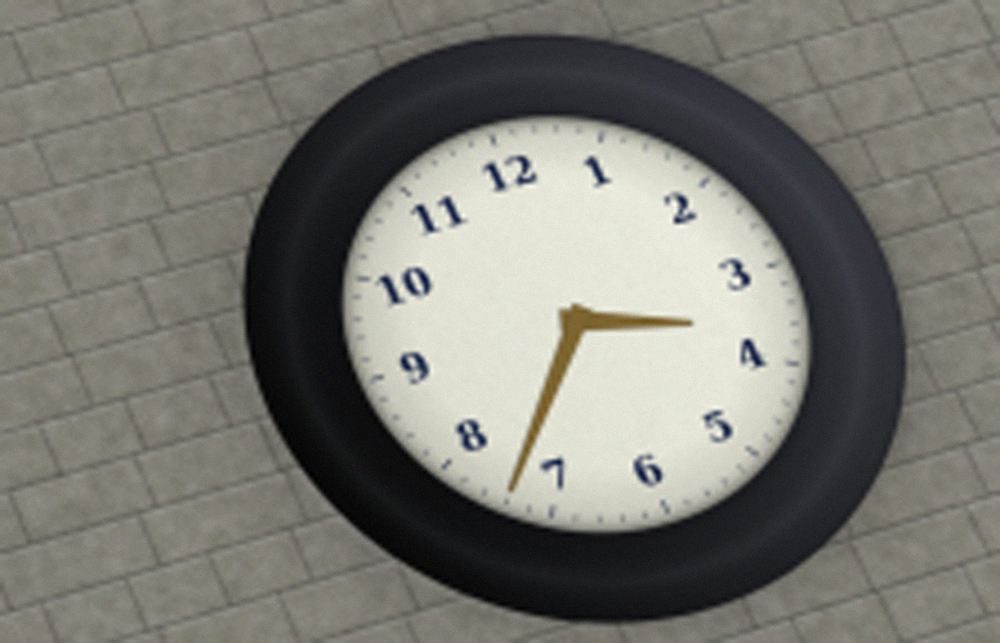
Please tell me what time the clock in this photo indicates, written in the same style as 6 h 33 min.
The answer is 3 h 37 min
